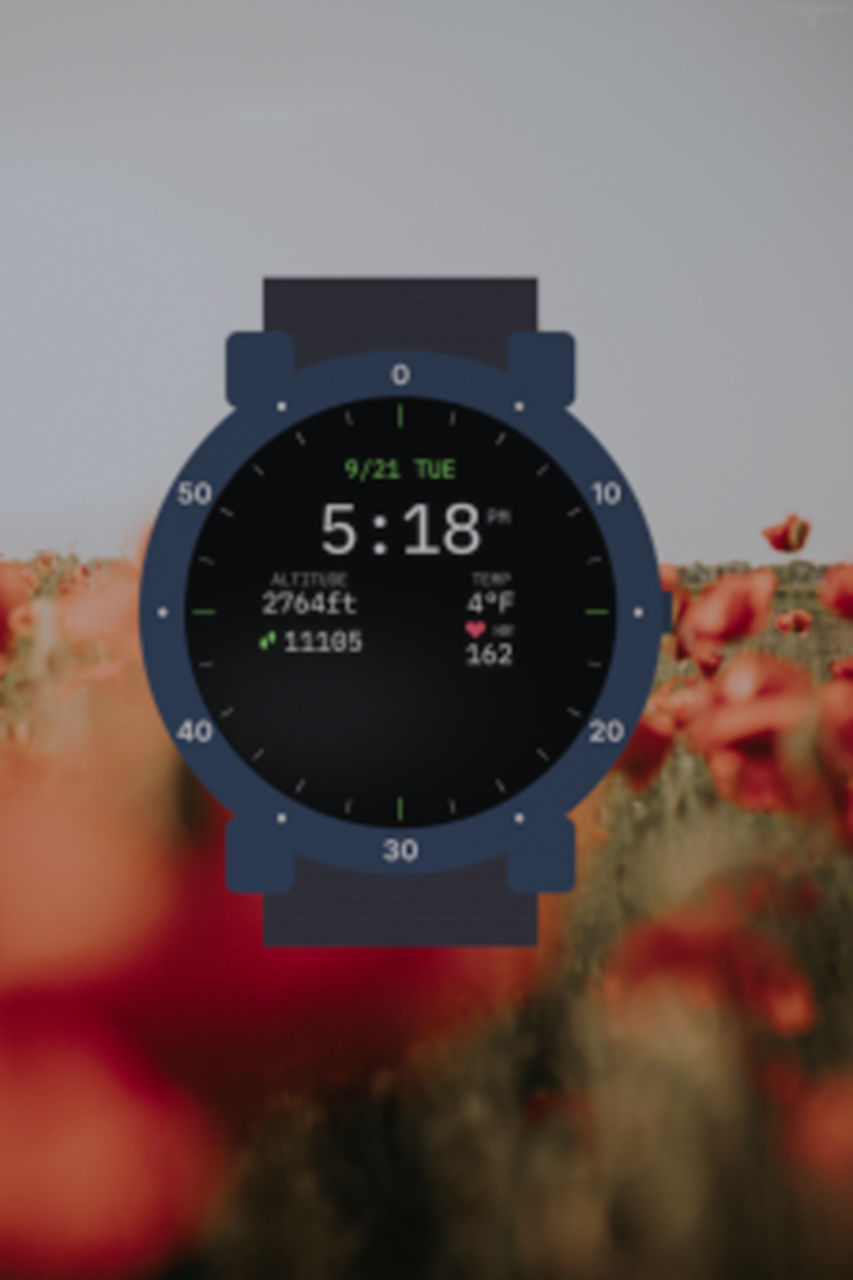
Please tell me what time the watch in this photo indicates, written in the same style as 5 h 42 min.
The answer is 5 h 18 min
